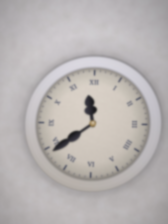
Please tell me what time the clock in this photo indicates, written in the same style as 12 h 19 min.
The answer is 11 h 39 min
